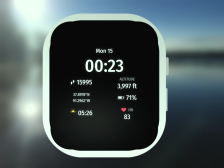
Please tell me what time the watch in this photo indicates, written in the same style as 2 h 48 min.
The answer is 0 h 23 min
